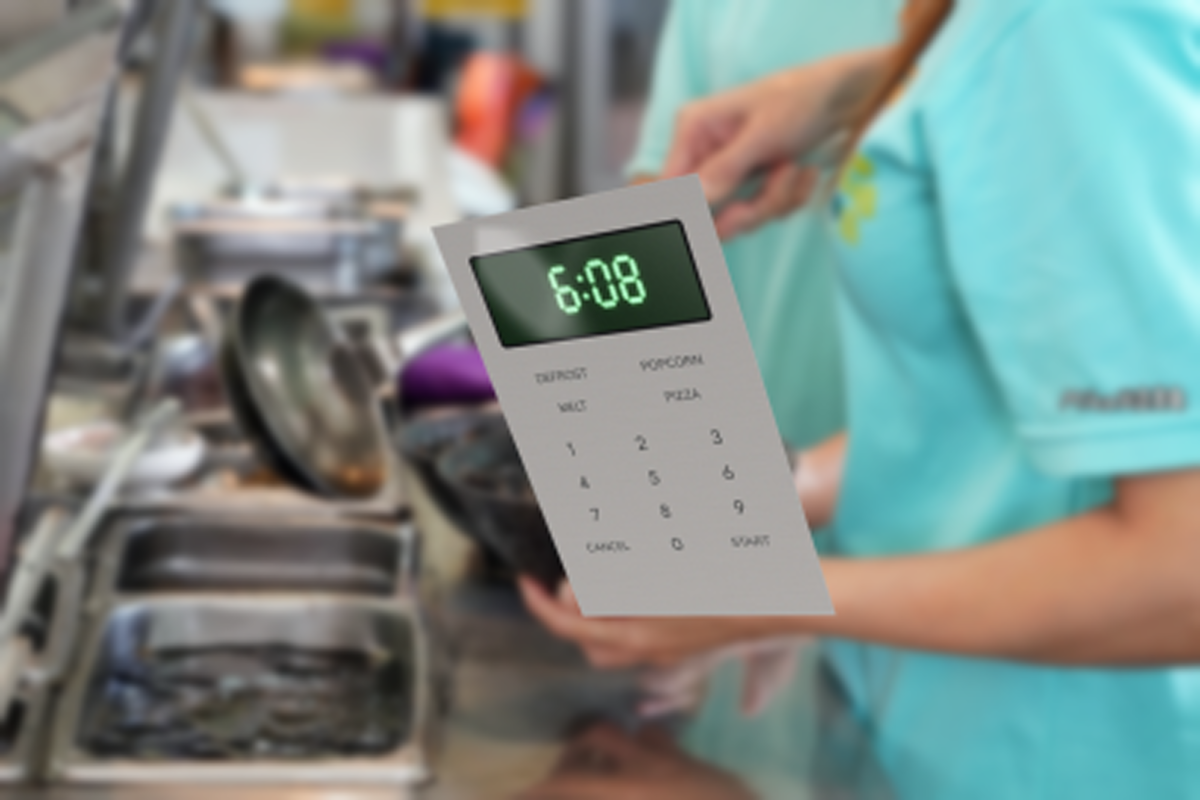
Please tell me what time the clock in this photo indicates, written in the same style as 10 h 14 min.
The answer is 6 h 08 min
